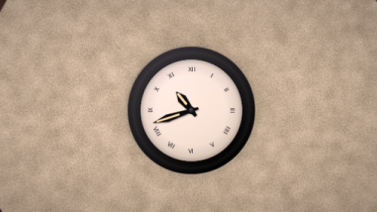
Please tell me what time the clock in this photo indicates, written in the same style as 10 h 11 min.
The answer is 10 h 42 min
